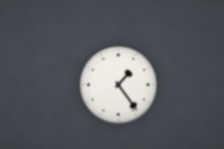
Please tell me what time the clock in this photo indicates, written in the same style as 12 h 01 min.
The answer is 1 h 24 min
